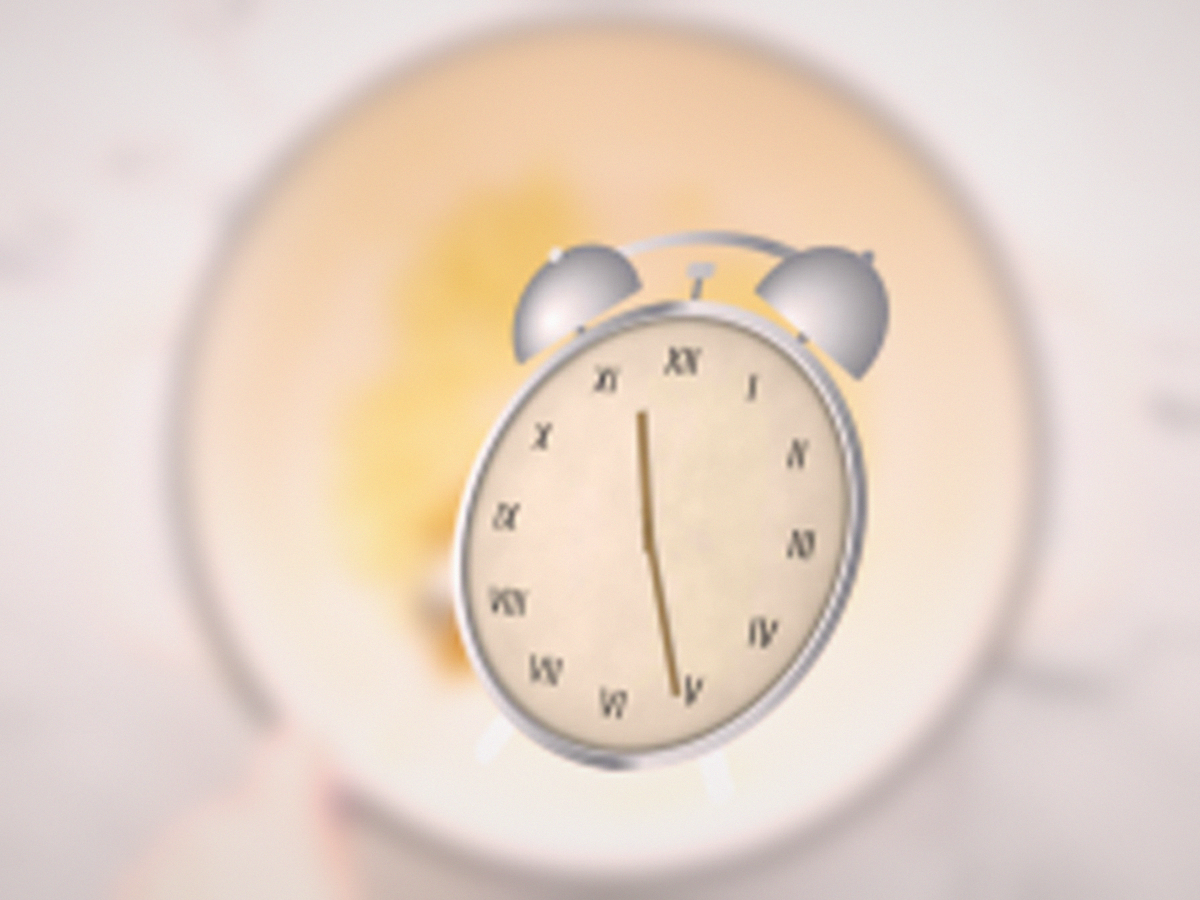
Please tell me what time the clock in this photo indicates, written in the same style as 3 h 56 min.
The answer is 11 h 26 min
